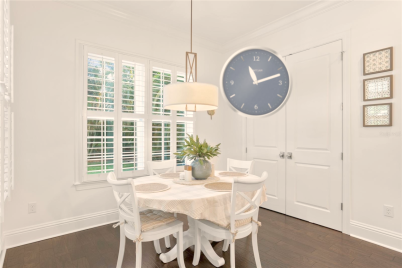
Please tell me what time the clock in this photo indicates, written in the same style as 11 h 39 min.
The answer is 11 h 12 min
